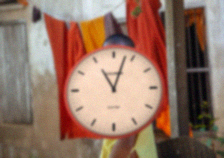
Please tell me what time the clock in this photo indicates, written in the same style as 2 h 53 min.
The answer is 11 h 03 min
